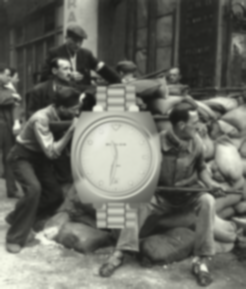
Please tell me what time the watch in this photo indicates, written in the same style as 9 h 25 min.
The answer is 11 h 32 min
